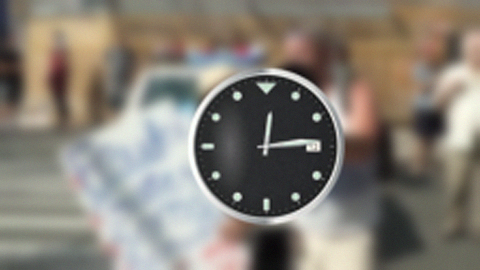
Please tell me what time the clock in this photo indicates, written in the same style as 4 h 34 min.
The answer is 12 h 14 min
